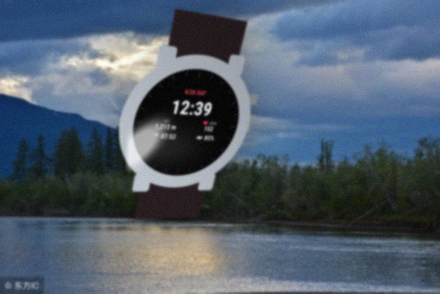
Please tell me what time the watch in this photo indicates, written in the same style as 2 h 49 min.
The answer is 12 h 39 min
